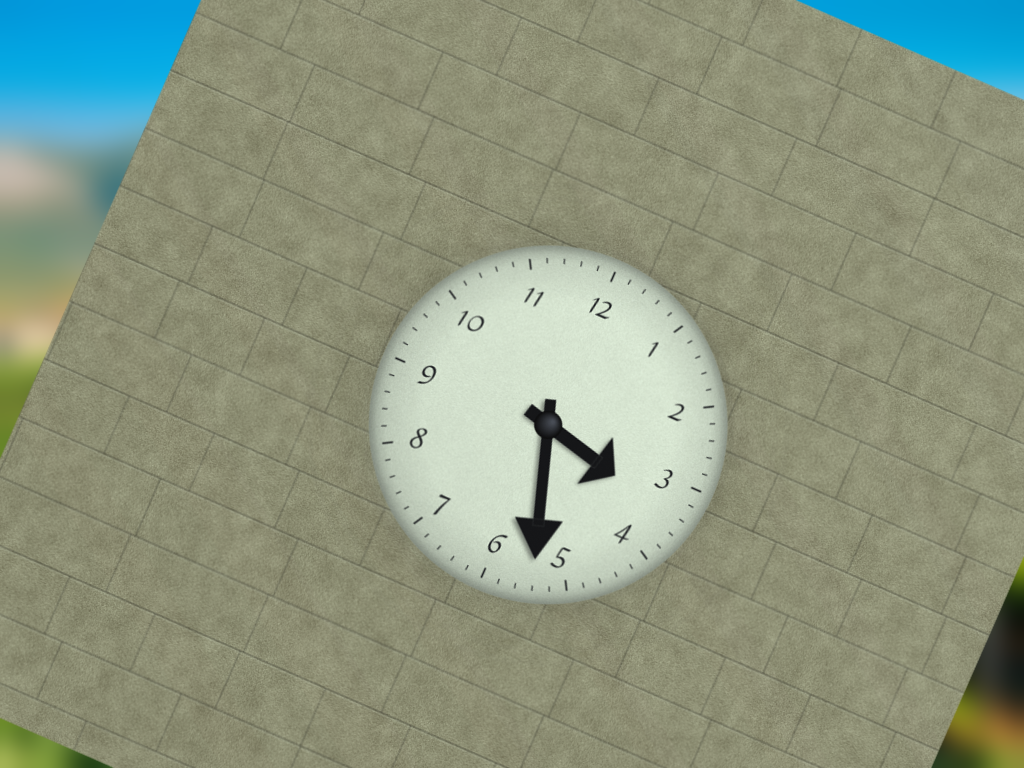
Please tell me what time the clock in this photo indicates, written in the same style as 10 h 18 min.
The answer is 3 h 27 min
